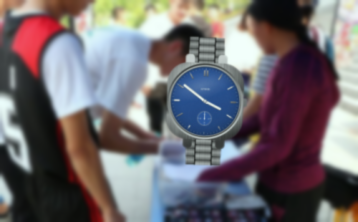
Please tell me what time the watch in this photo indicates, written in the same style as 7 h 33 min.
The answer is 3 h 51 min
